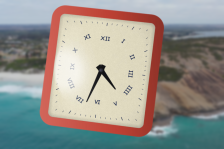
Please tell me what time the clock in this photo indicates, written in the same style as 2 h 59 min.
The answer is 4 h 33 min
